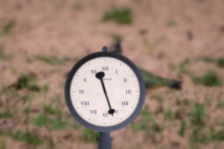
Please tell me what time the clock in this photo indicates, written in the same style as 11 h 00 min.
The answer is 11 h 27 min
